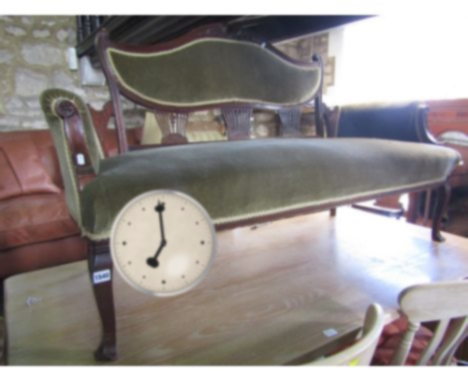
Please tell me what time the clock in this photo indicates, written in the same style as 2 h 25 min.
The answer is 6 h 59 min
